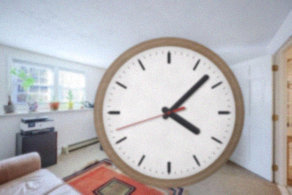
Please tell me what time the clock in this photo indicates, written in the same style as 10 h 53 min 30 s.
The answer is 4 h 07 min 42 s
